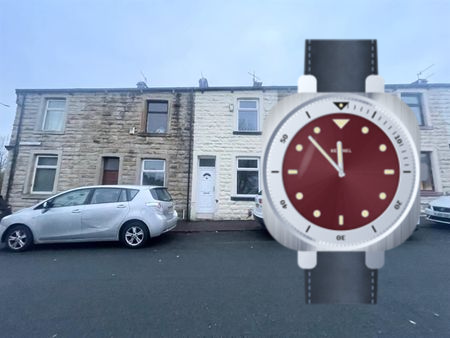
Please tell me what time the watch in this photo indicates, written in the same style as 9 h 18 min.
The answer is 11 h 53 min
